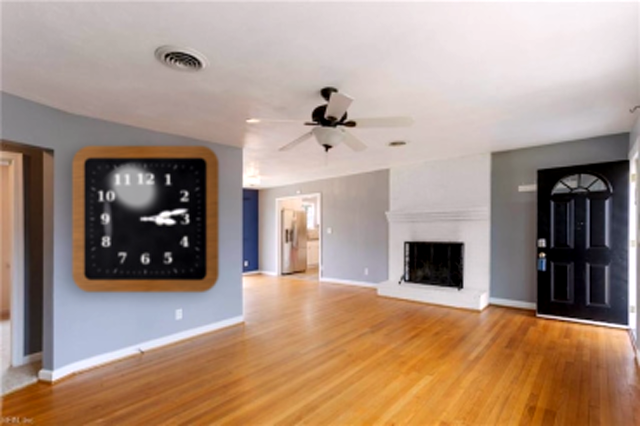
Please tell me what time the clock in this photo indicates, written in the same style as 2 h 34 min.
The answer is 3 h 13 min
